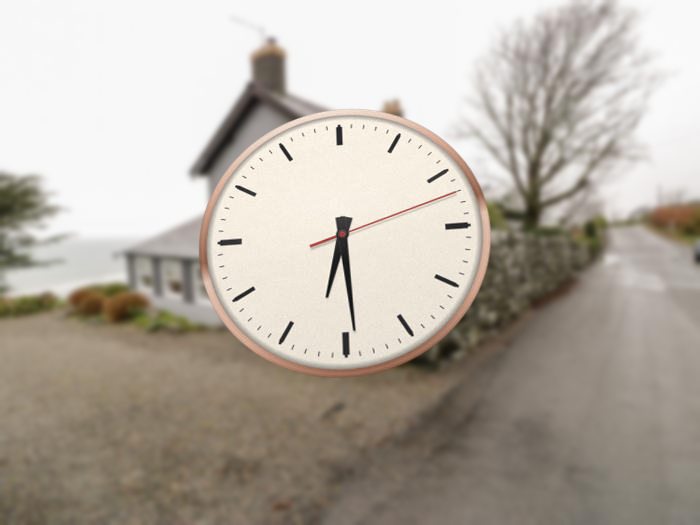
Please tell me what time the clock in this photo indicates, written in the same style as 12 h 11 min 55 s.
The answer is 6 h 29 min 12 s
